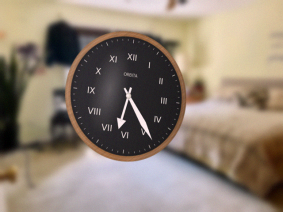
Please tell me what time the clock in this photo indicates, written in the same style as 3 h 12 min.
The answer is 6 h 24 min
